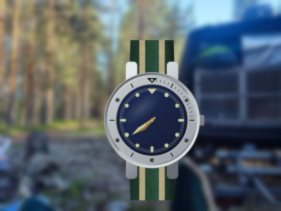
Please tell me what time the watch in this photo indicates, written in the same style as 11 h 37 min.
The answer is 7 h 39 min
